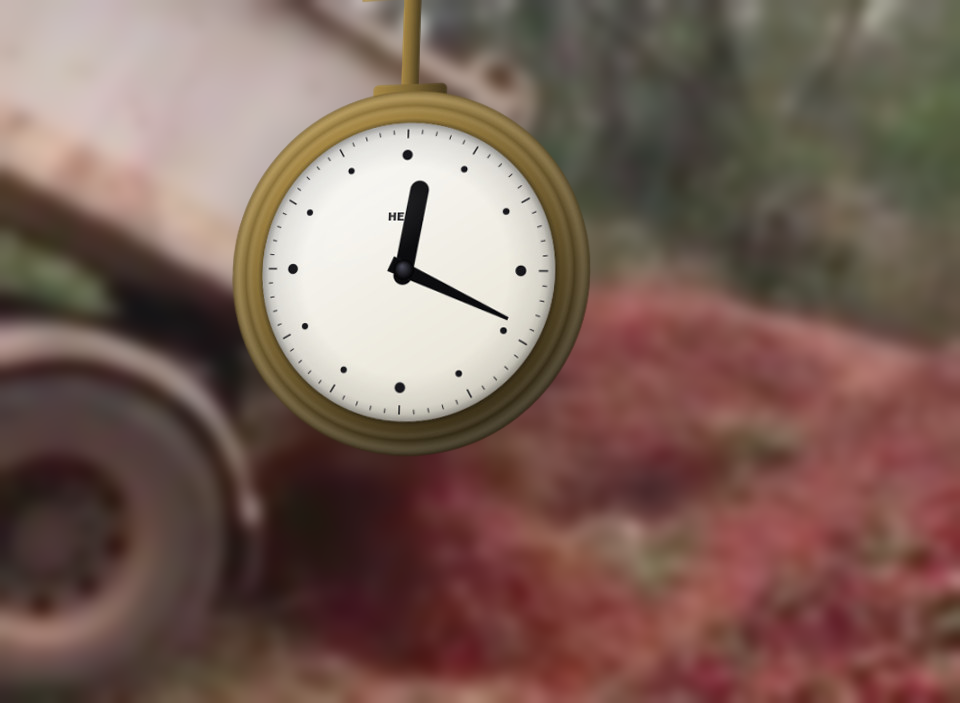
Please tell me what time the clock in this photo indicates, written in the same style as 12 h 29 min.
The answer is 12 h 19 min
